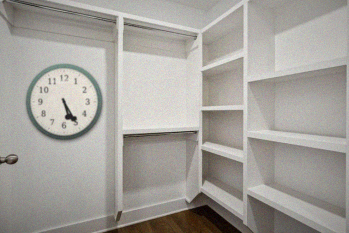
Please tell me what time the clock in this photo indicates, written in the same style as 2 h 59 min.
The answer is 5 h 25 min
